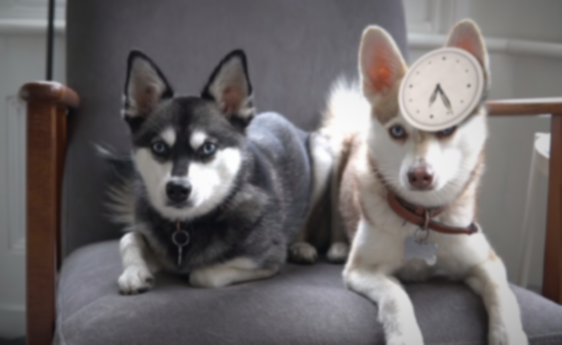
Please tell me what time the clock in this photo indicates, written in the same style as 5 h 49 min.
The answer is 6 h 24 min
